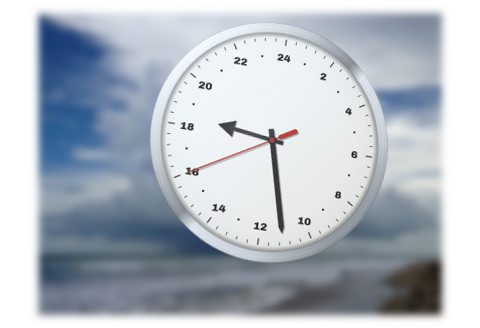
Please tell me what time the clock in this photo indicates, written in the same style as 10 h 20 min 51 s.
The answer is 18 h 27 min 40 s
